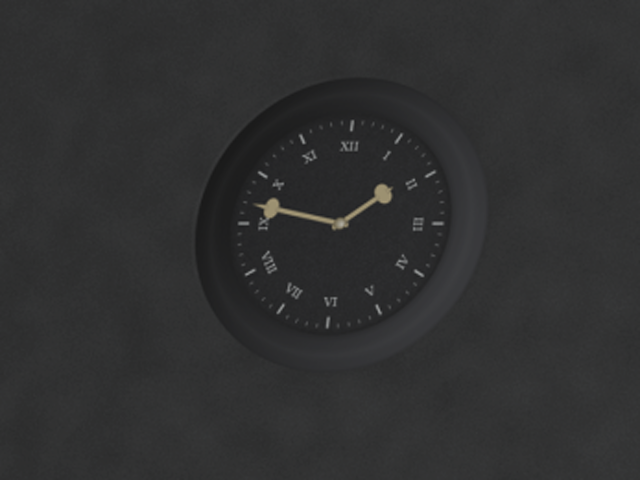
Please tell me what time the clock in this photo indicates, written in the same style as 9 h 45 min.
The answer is 1 h 47 min
